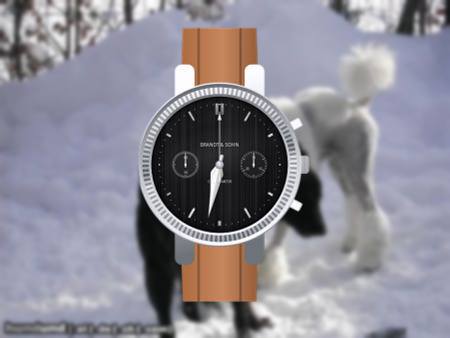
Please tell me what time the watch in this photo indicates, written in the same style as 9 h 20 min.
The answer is 6 h 32 min
